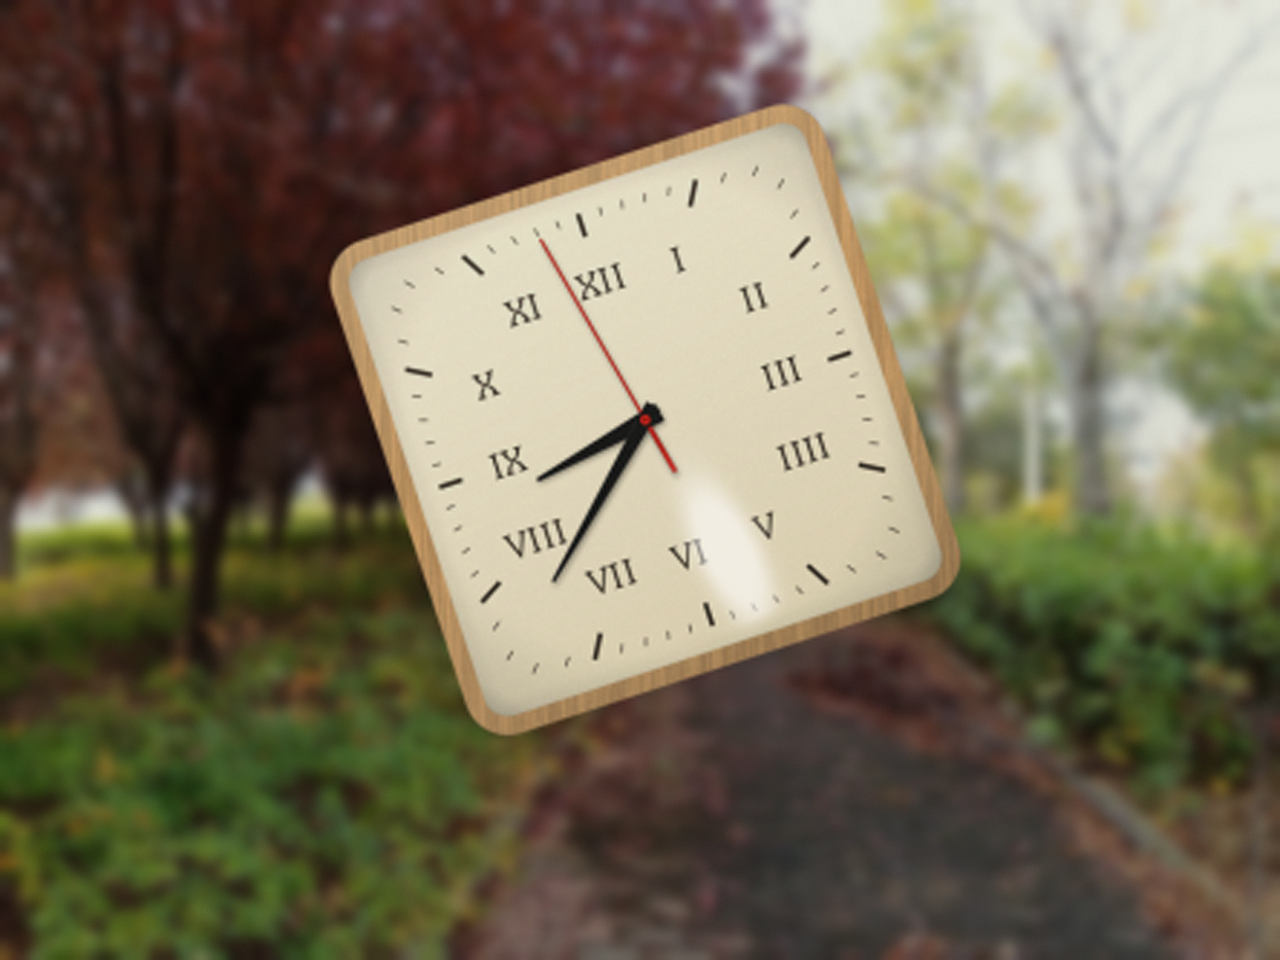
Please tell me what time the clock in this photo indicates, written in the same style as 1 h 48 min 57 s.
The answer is 8 h 37 min 58 s
